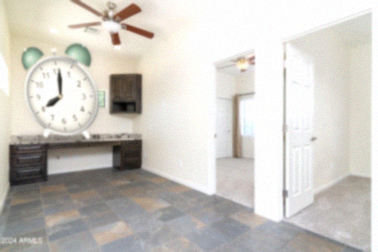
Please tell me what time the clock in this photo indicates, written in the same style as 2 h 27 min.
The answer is 8 h 01 min
